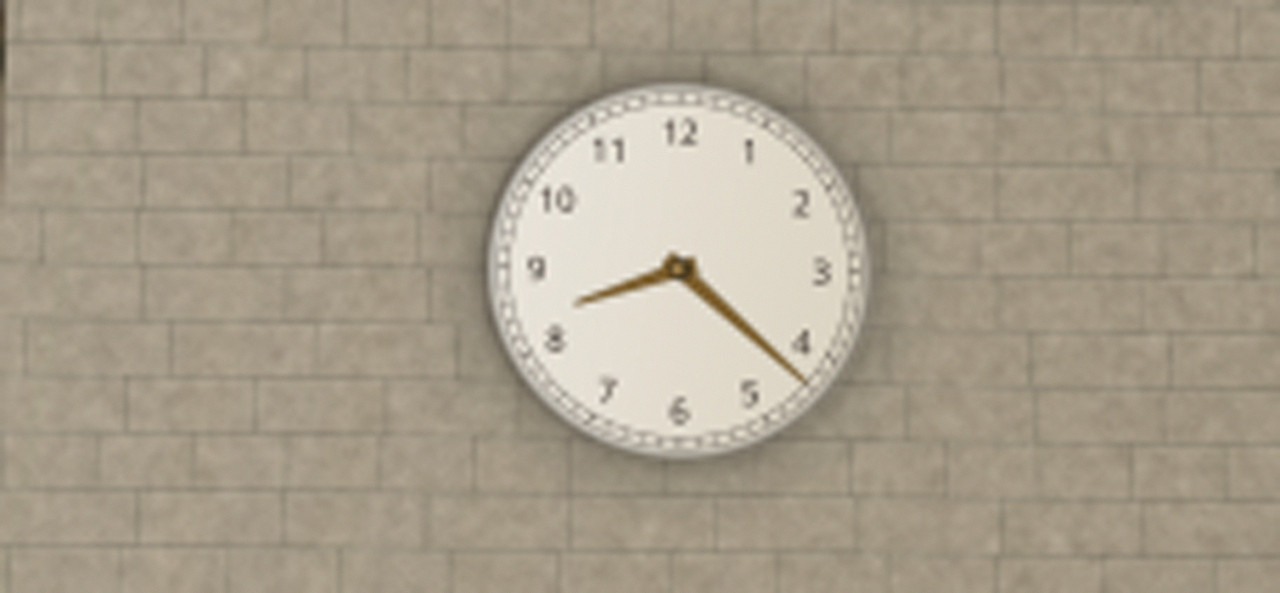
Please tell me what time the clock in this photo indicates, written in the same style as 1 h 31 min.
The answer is 8 h 22 min
